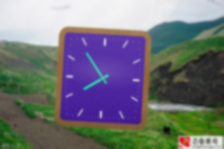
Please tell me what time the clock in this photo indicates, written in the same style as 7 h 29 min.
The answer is 7 h 54 min
